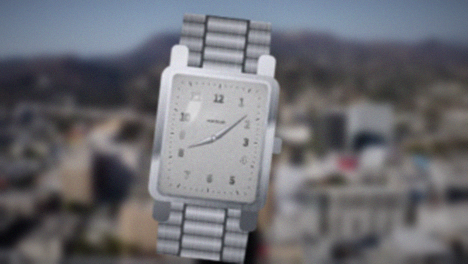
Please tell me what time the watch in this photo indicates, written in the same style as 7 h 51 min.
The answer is 8 h 08 min
